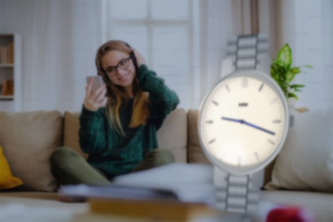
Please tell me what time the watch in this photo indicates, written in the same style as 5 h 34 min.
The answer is 9 h 18 min
